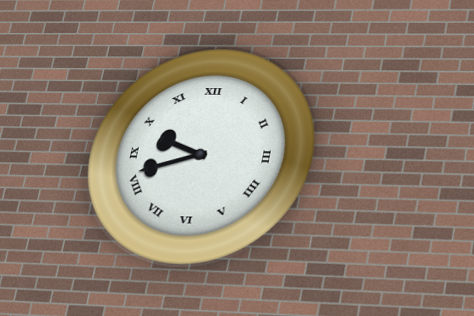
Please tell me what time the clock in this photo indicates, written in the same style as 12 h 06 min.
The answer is 9 h 42 min
